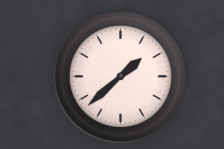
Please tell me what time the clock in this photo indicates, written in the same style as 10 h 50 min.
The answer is 1 h 38 min
